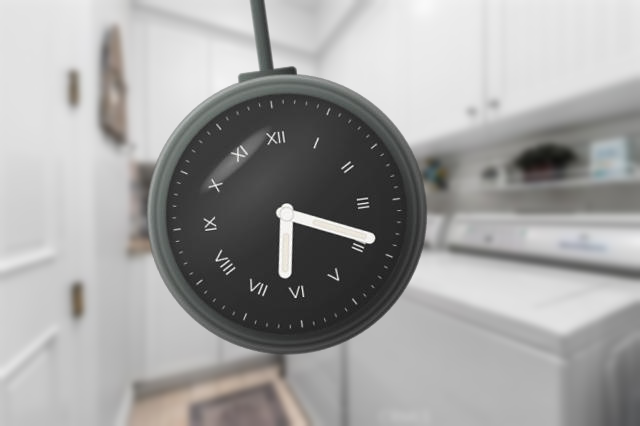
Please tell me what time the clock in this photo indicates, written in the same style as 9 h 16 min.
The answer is 6 h 19 min
